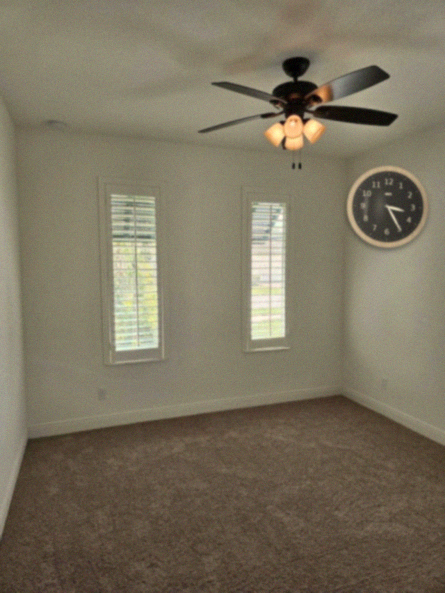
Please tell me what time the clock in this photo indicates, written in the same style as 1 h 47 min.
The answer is 3 h 25 min
